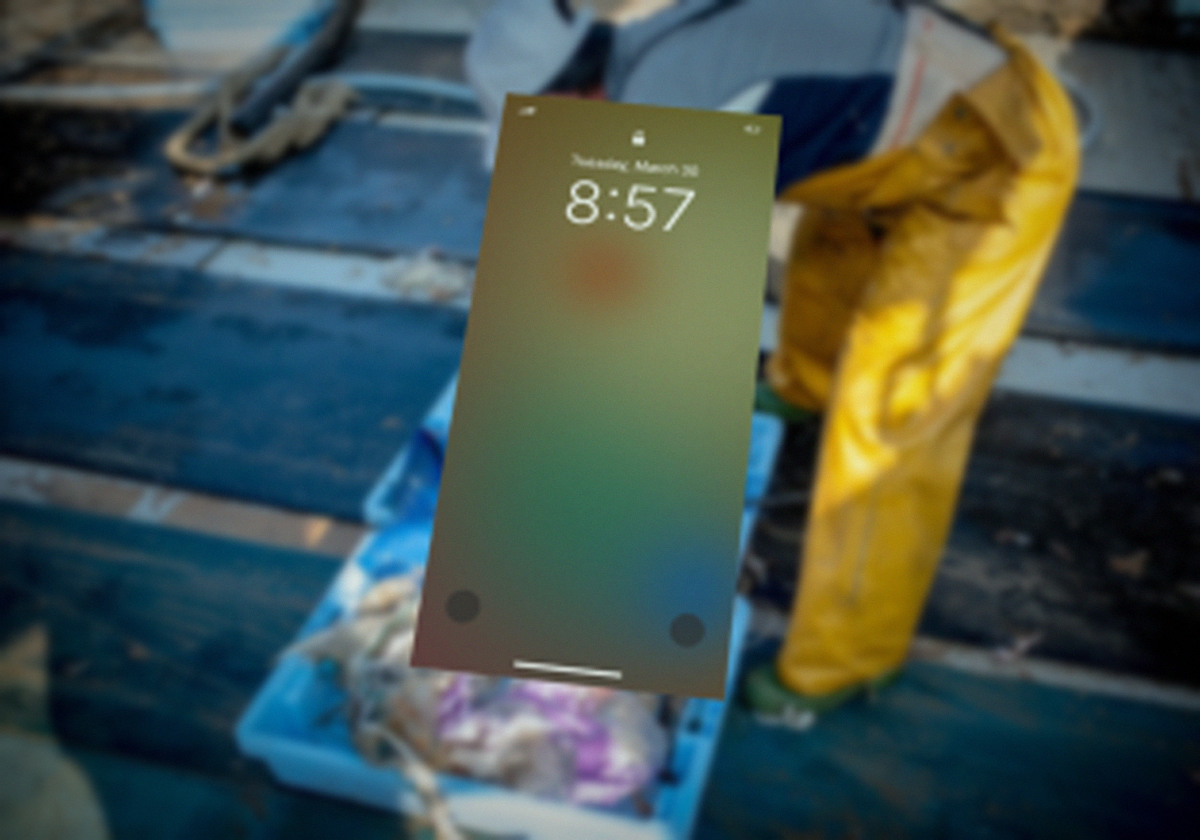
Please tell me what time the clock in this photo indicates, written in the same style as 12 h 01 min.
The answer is 8 h 57 min
